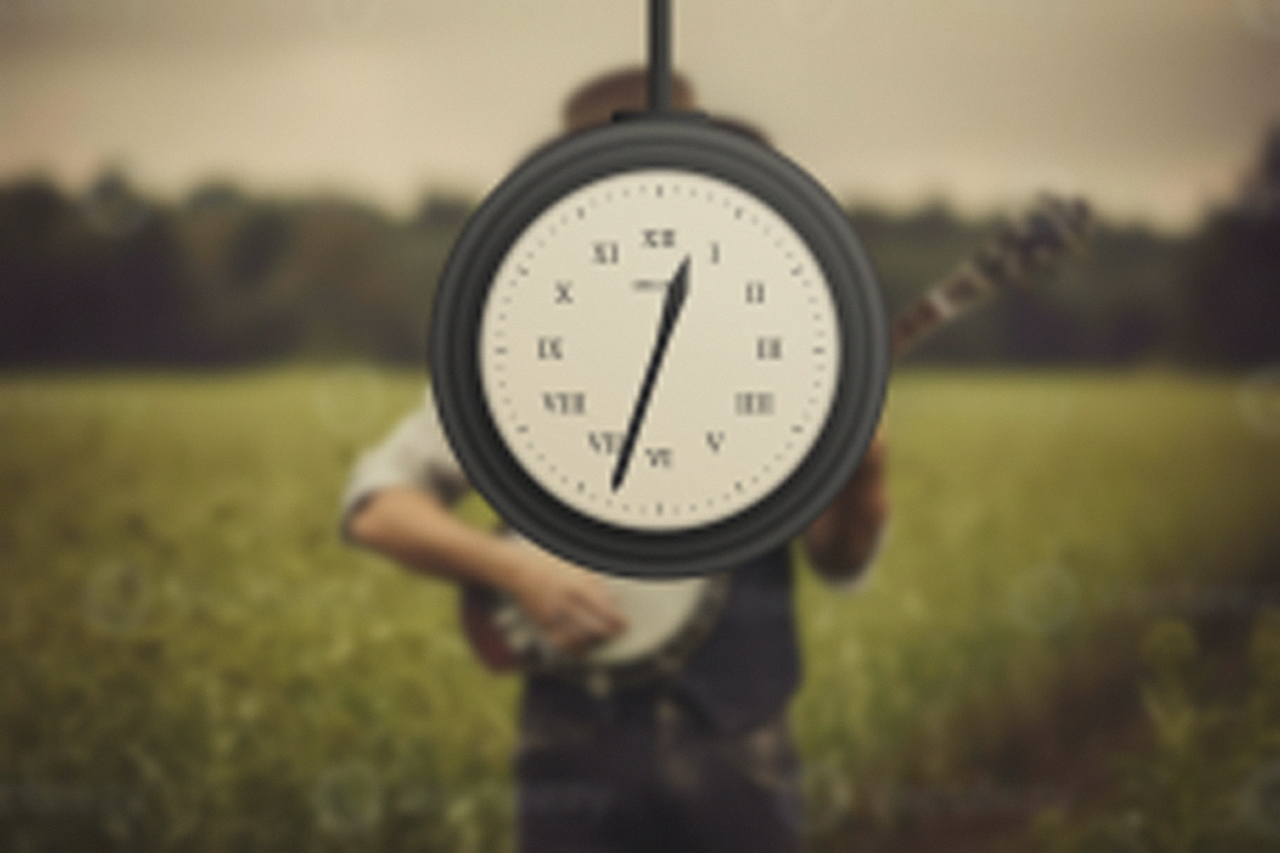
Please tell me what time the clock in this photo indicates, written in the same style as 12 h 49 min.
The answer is 12 h 33 min
